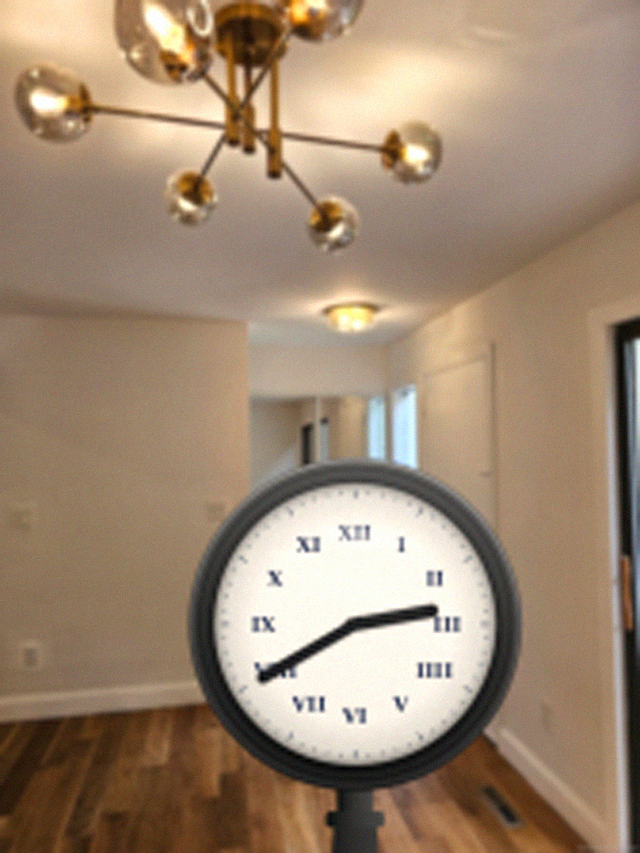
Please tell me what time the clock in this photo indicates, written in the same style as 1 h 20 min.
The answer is 2 h 40 min
